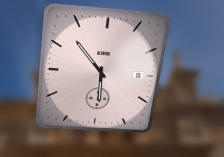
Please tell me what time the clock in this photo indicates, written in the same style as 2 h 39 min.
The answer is 5 h 53 min
